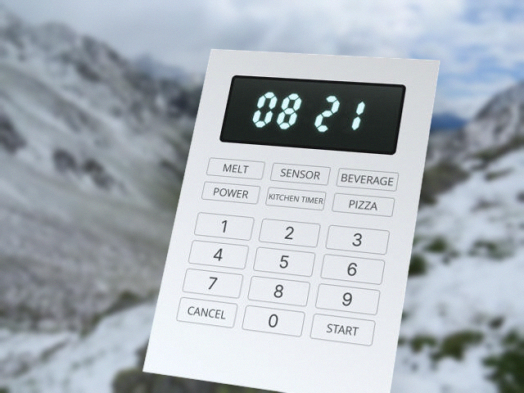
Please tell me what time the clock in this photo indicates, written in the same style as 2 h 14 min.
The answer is 8 h 21 min
